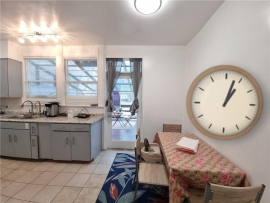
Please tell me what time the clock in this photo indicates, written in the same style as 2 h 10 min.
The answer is 1 h 03 min
